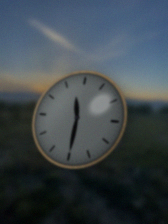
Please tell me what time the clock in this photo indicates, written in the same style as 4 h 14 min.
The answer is 11 h 30 min
